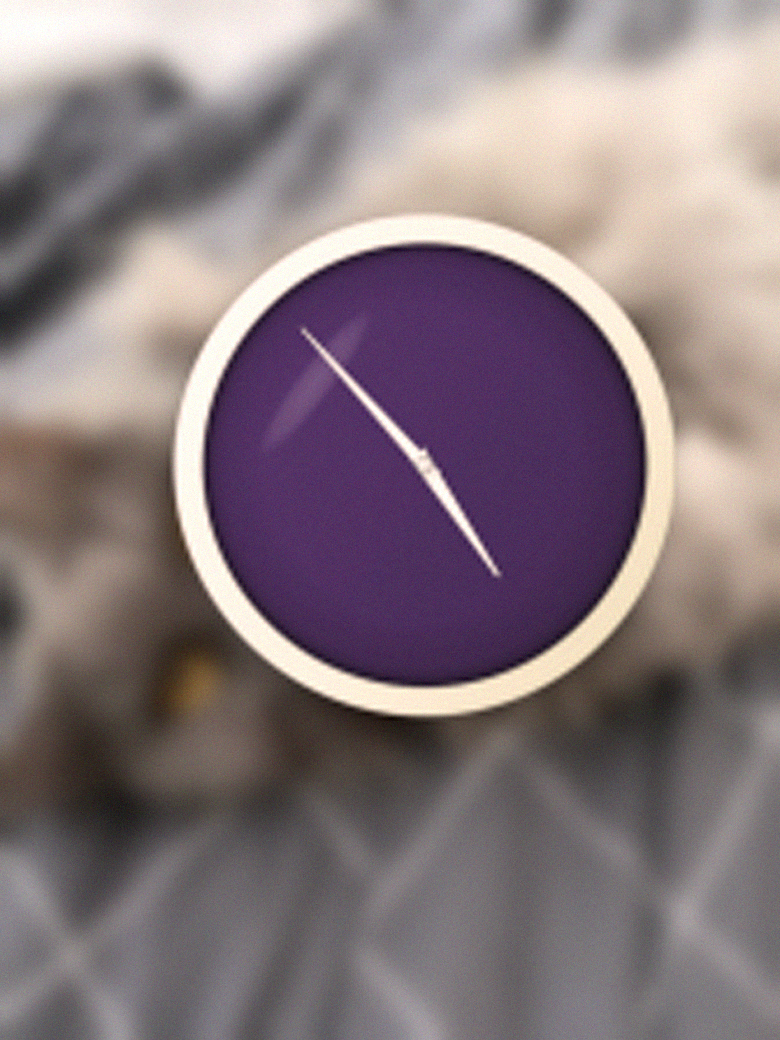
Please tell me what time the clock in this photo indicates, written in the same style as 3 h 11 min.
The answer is 4 h 53 min
